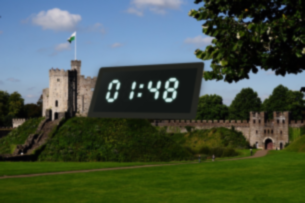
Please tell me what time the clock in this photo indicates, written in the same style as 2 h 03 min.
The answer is 1 h 48 min
